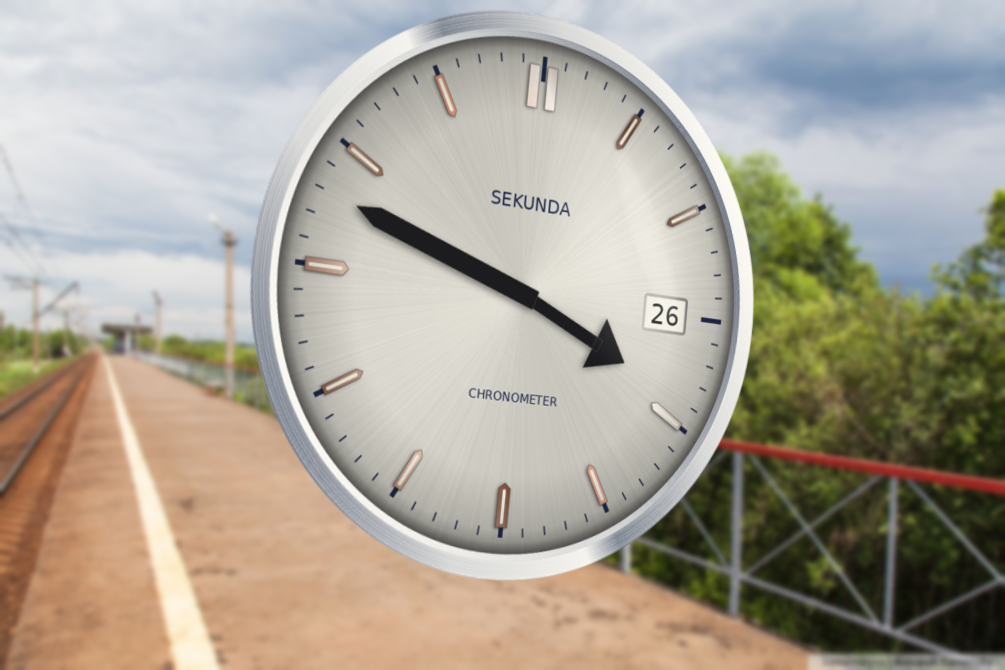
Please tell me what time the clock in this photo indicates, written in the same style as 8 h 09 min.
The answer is 3 h 48 min
